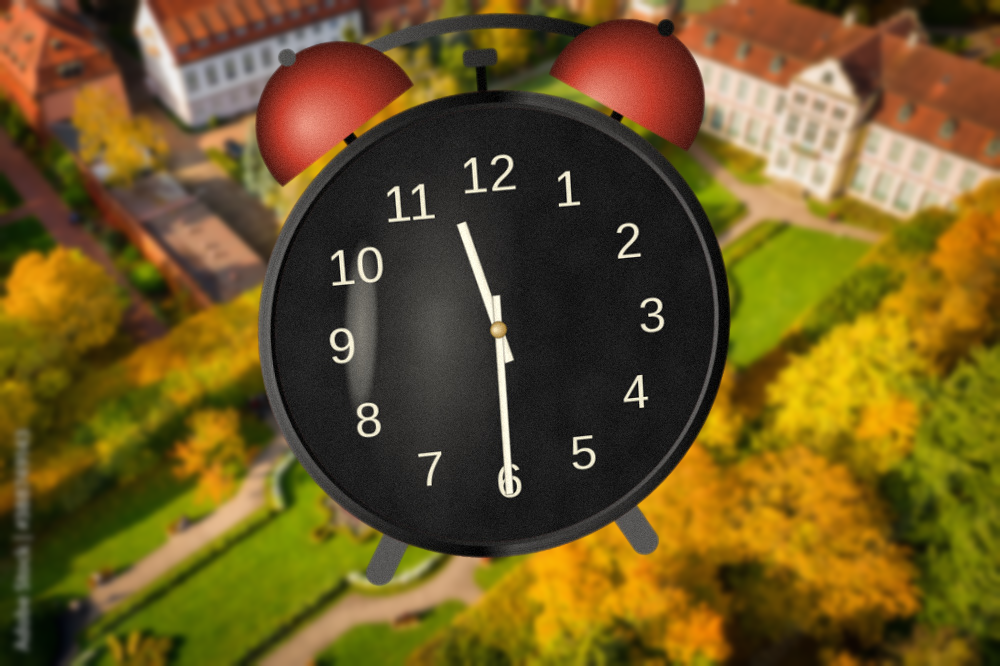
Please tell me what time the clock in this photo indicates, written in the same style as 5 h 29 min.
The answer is 11 h 30 min
